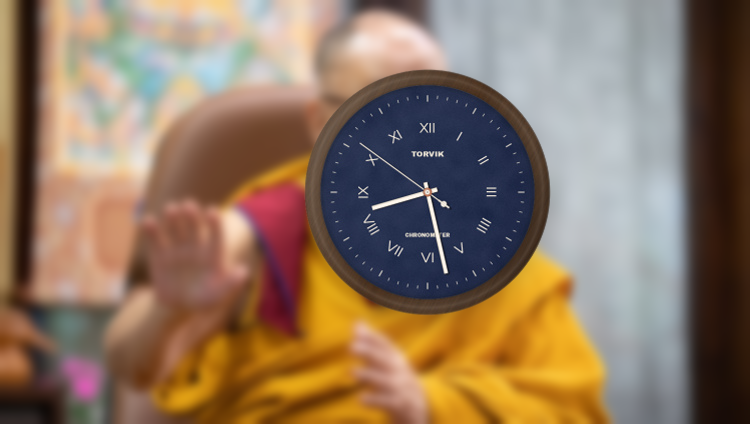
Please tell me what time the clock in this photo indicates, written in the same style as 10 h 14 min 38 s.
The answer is 8 h 27 min 51 s
